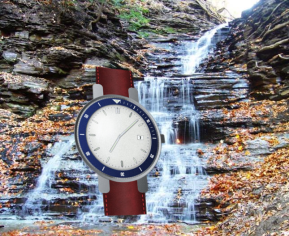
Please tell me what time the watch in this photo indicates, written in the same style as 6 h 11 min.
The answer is 7 h 08 min
